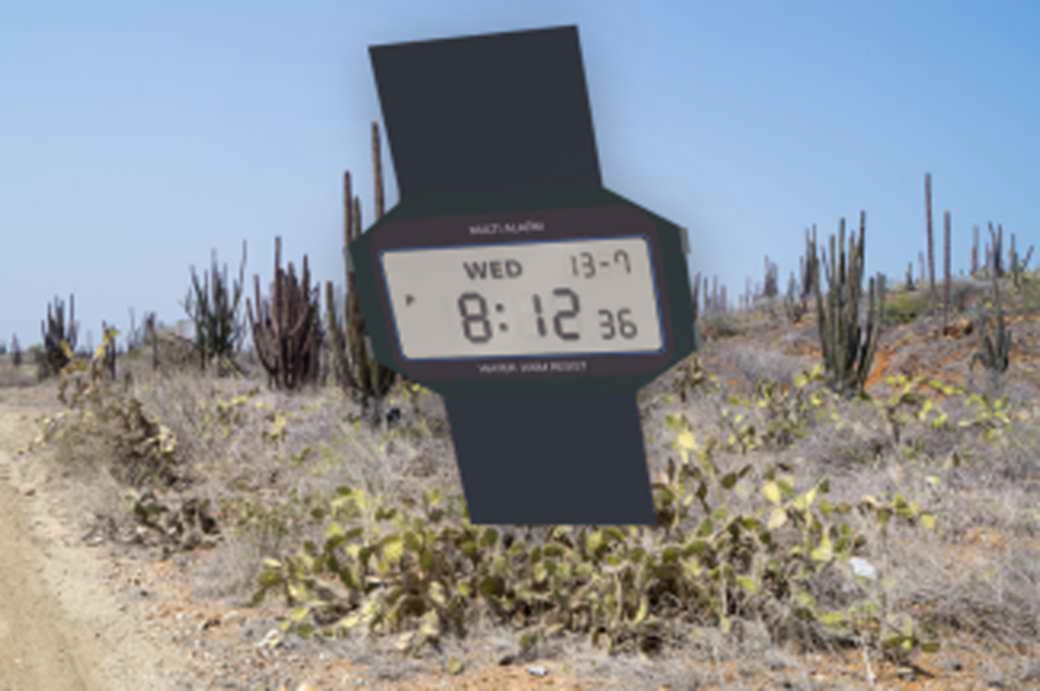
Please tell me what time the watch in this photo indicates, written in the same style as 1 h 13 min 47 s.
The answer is 8 h 12 min 36 s
